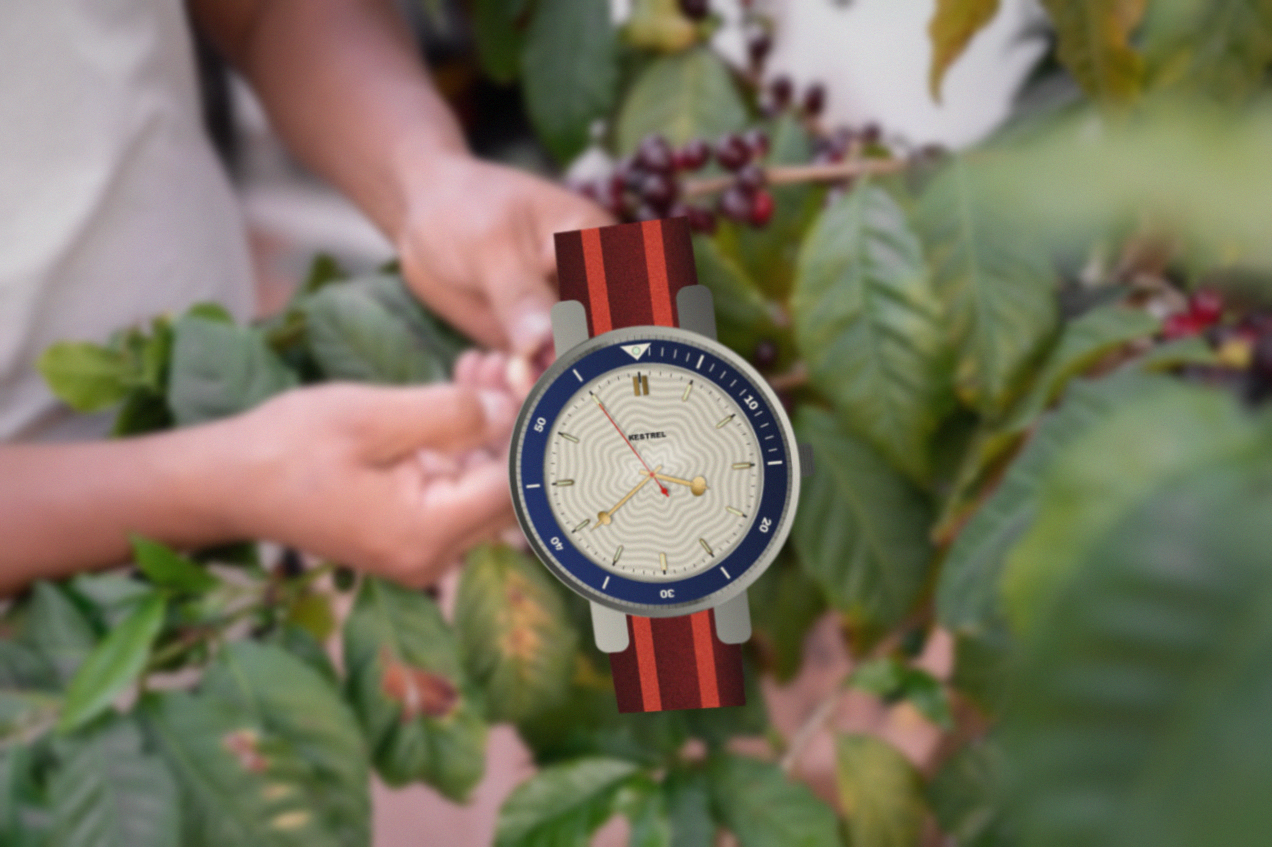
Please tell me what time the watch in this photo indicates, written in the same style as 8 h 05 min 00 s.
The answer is 3 h 38 min 55 s
